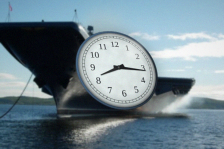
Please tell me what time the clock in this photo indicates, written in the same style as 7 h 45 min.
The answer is 8 h 16 min
